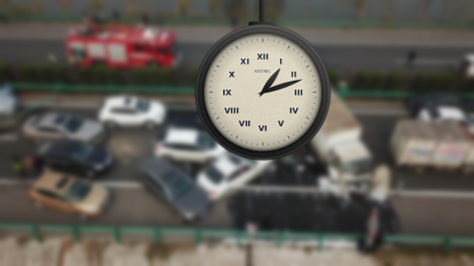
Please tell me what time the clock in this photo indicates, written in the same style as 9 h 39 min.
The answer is 1 h 12 min
